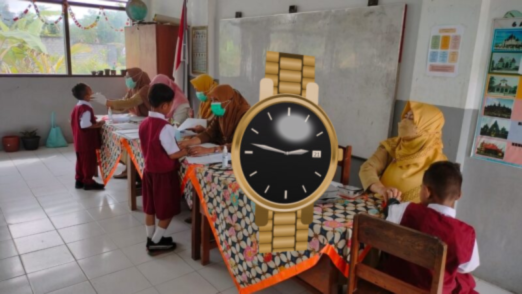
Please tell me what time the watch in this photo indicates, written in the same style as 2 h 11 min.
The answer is 2 h 47 min
